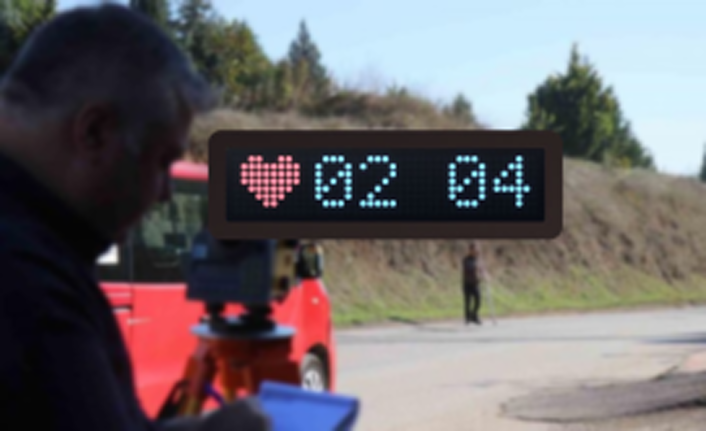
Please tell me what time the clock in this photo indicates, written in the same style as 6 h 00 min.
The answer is 2 h 04 min
